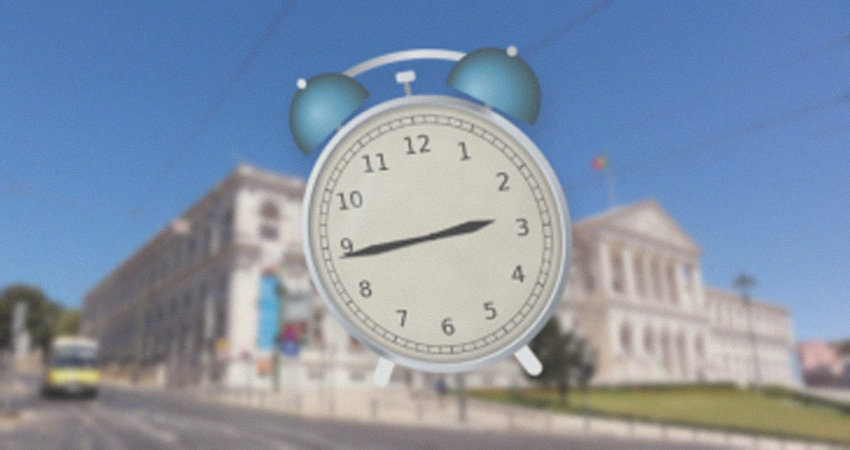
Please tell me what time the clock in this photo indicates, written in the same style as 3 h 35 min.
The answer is 2 h 44 min
